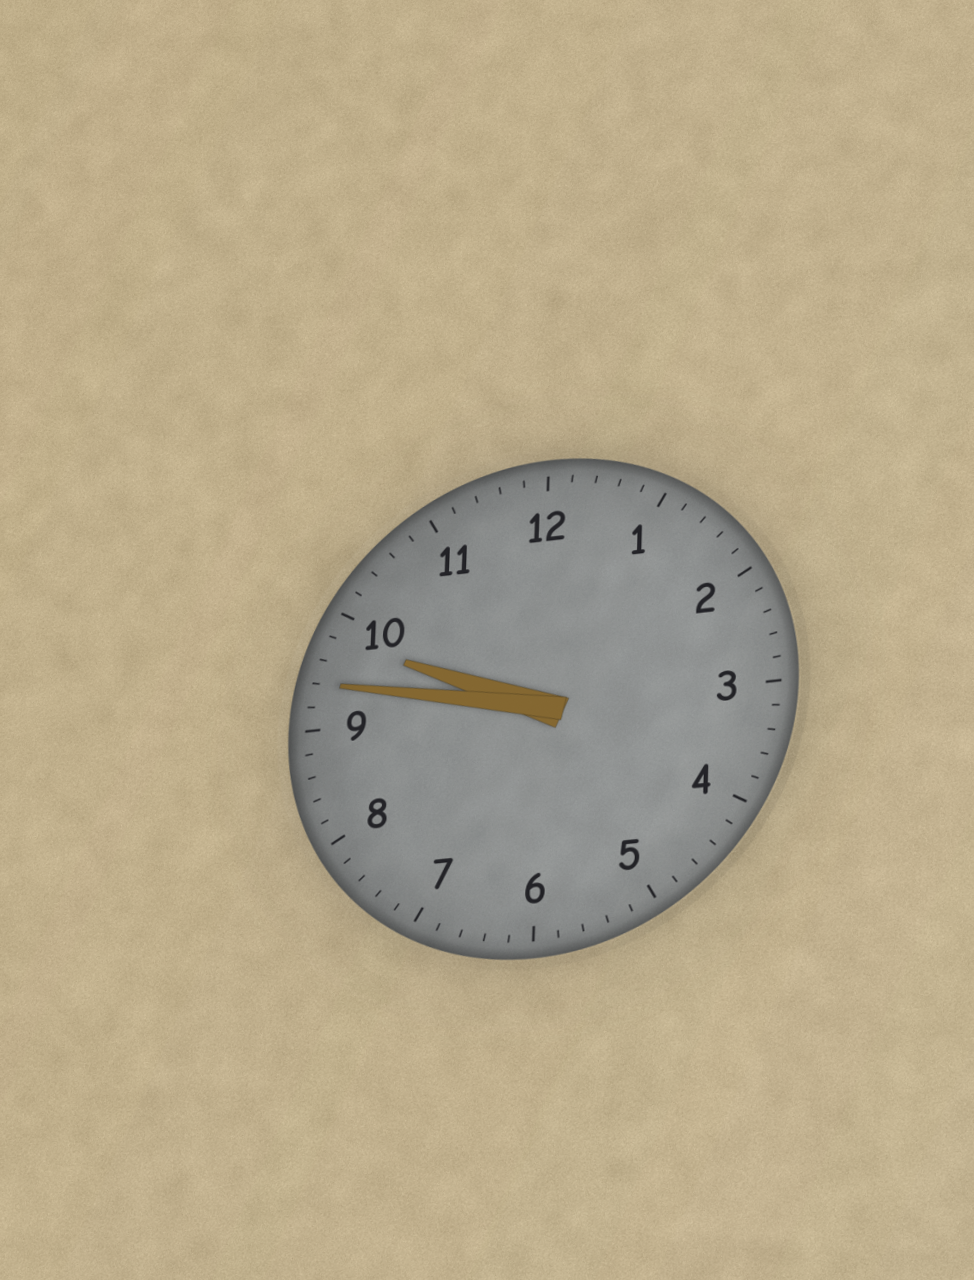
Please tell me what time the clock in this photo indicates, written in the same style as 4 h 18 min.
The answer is 9 h 47 min
